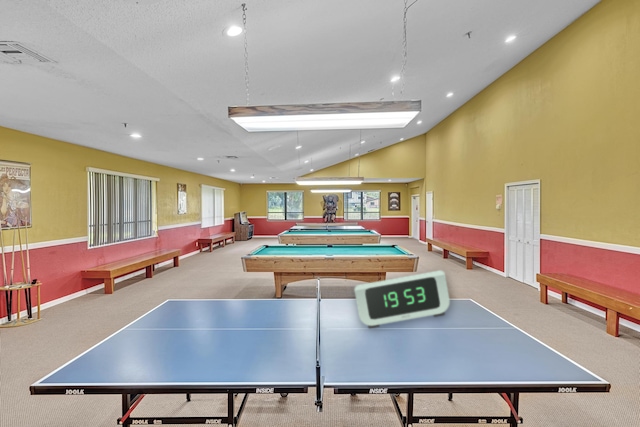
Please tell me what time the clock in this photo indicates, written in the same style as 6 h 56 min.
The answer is 19 h 53 min
